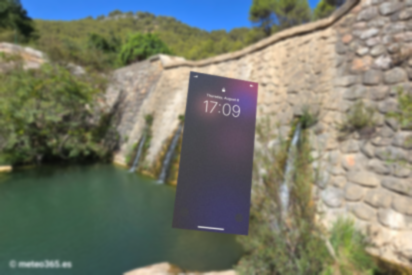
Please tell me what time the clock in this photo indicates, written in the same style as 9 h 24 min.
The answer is 17 h 09 min
